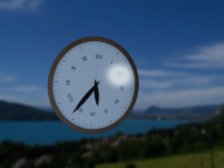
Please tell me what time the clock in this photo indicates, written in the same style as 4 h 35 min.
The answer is 5 h 36 min
